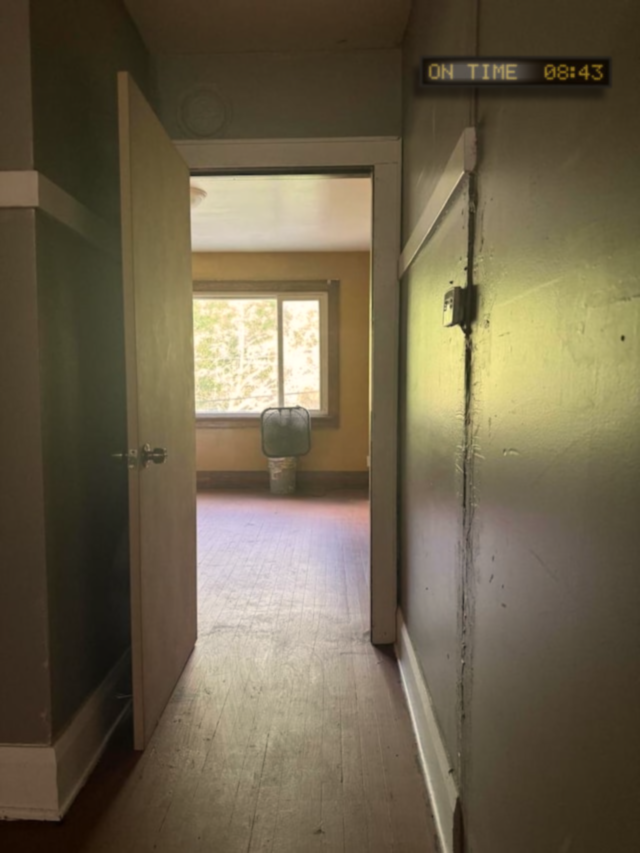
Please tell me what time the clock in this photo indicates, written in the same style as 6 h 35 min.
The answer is 8 h 43 min
